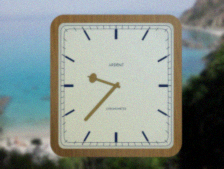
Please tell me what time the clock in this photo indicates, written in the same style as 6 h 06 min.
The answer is 9 h 37 min
